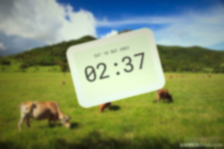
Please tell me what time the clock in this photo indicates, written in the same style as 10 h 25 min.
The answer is 2 h 37 min
